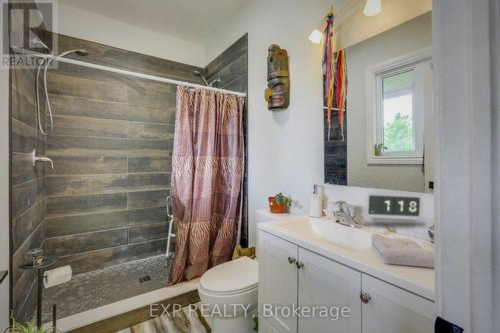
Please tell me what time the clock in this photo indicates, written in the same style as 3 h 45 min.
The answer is 1 h 18 min
